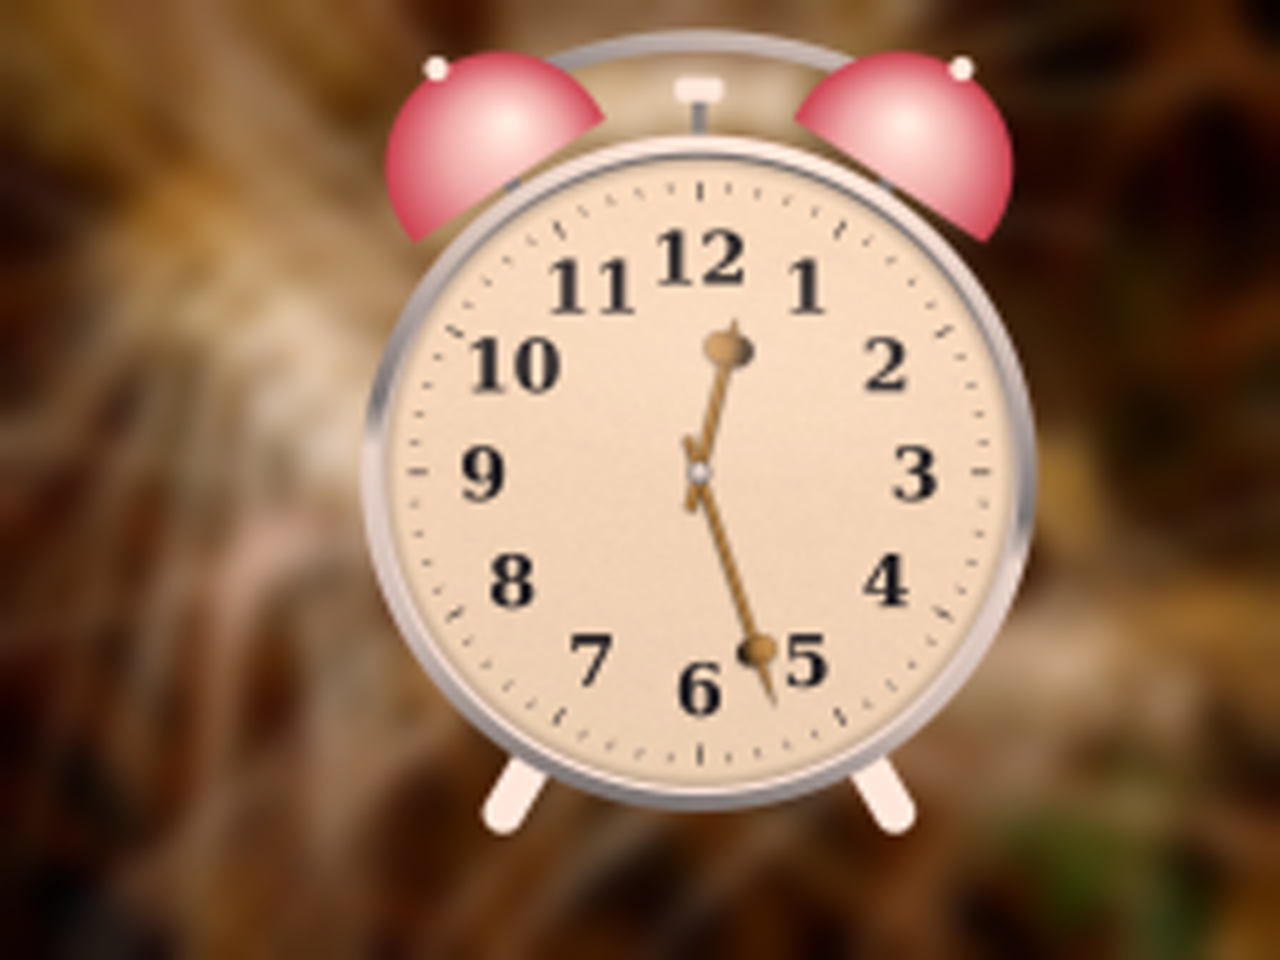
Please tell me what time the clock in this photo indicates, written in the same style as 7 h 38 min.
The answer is 12 h 27 min
